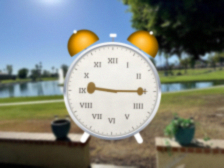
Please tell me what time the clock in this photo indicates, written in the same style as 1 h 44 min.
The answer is 9 h 15 min
